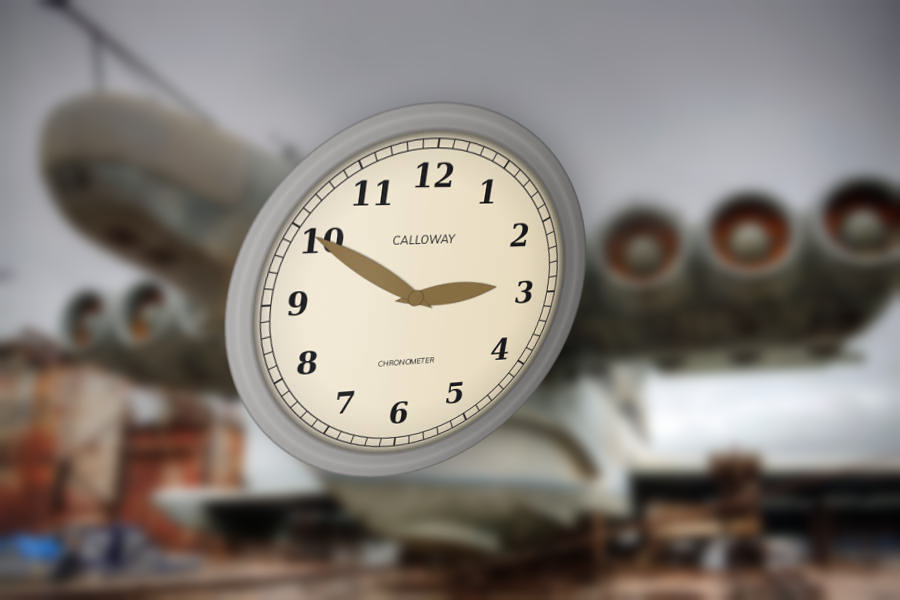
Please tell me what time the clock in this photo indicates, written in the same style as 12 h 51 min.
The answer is 2 h 50 min
